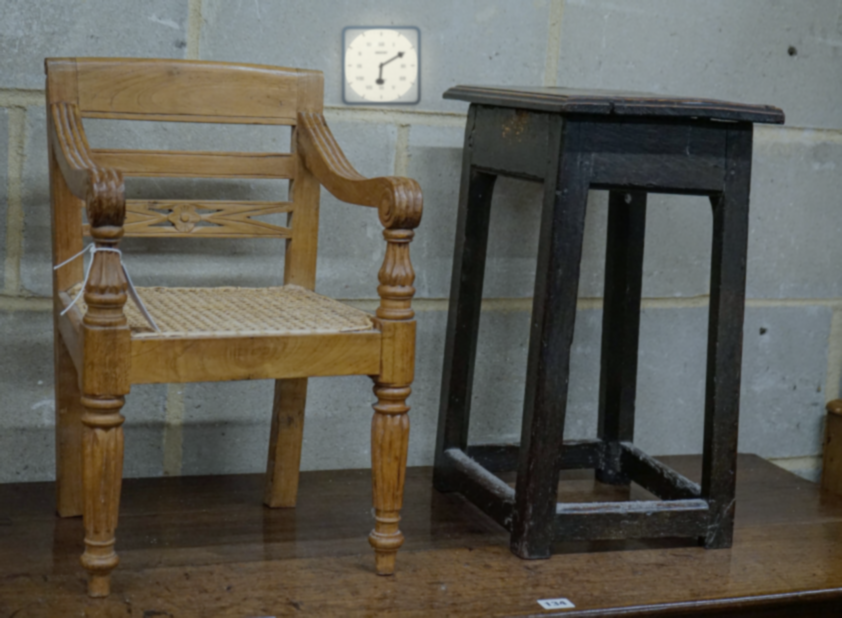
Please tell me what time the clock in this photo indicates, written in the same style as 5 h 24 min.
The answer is 6 h 10 min
